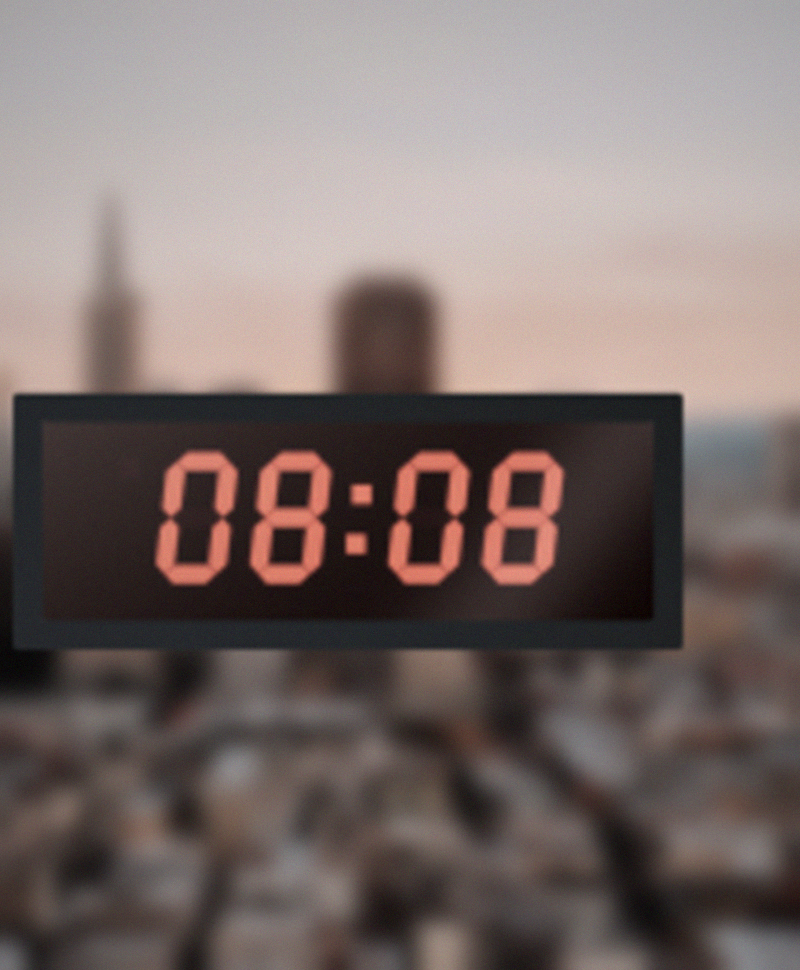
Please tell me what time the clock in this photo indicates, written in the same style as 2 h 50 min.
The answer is 8 h 08 min
